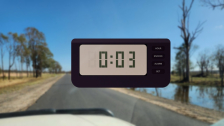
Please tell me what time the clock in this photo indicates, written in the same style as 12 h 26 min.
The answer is 0 h 03 min
